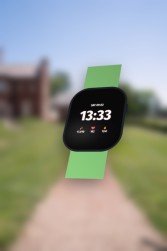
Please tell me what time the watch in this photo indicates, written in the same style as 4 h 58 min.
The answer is 13 h 33 min
